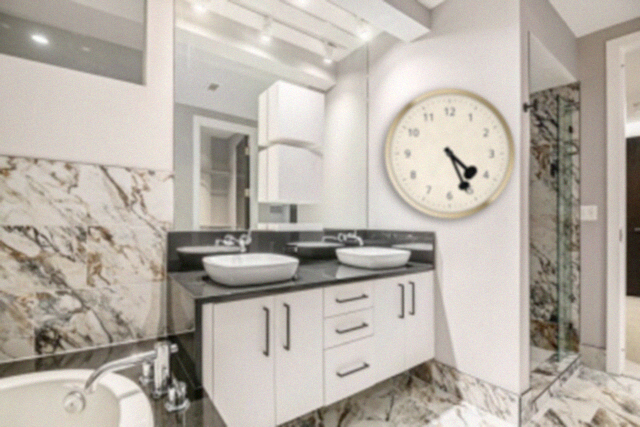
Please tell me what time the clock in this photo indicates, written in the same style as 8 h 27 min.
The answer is 4 h 26 min
